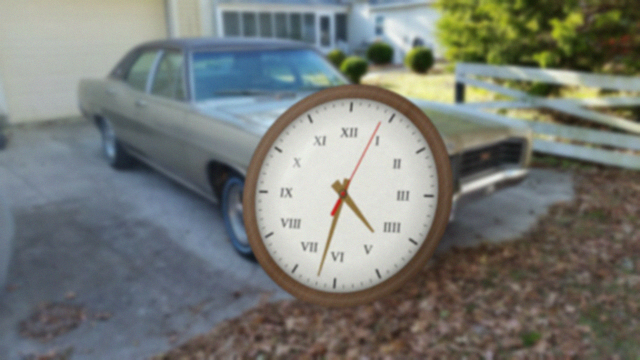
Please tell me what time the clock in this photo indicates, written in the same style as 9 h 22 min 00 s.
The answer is 4 h 32 min 04 s
